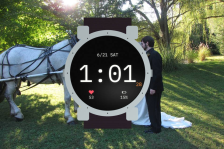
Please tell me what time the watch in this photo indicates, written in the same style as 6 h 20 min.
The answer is 1 h 01 min
